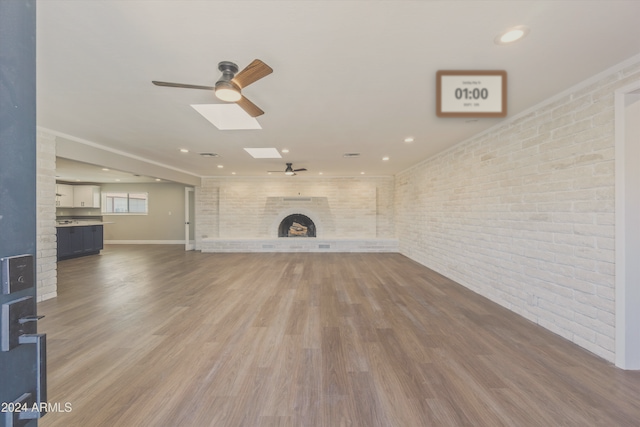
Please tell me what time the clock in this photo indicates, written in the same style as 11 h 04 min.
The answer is 1 h 00 min
